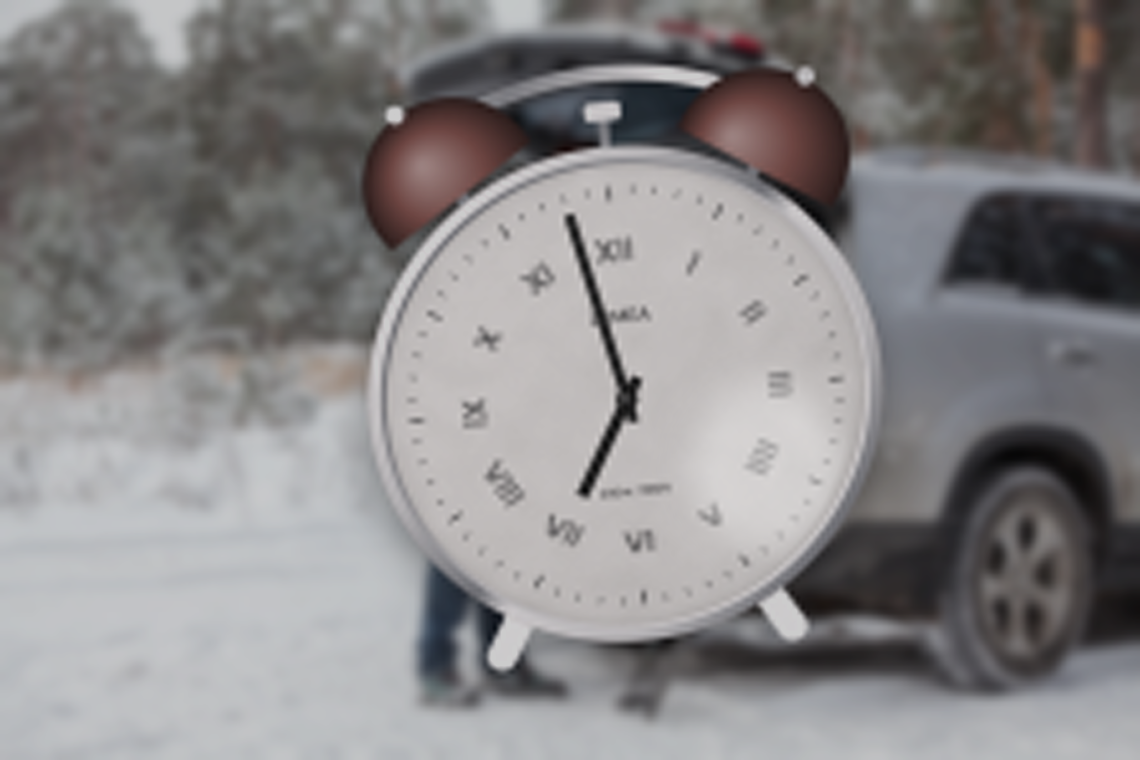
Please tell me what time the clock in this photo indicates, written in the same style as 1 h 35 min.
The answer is 6 h 58 min
